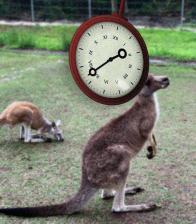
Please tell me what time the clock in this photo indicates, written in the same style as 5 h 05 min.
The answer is 1 h 37 min
